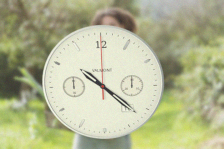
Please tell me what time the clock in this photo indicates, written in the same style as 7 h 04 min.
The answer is 10 h 22 min
